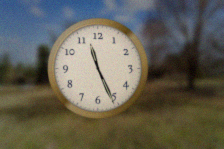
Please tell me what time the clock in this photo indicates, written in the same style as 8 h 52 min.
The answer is 11 h 26 min
